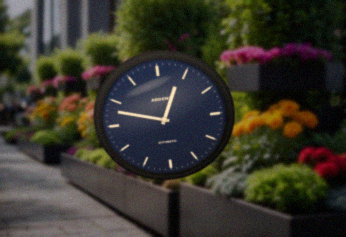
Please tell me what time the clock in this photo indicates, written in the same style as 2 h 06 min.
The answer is 12 h 48 min
